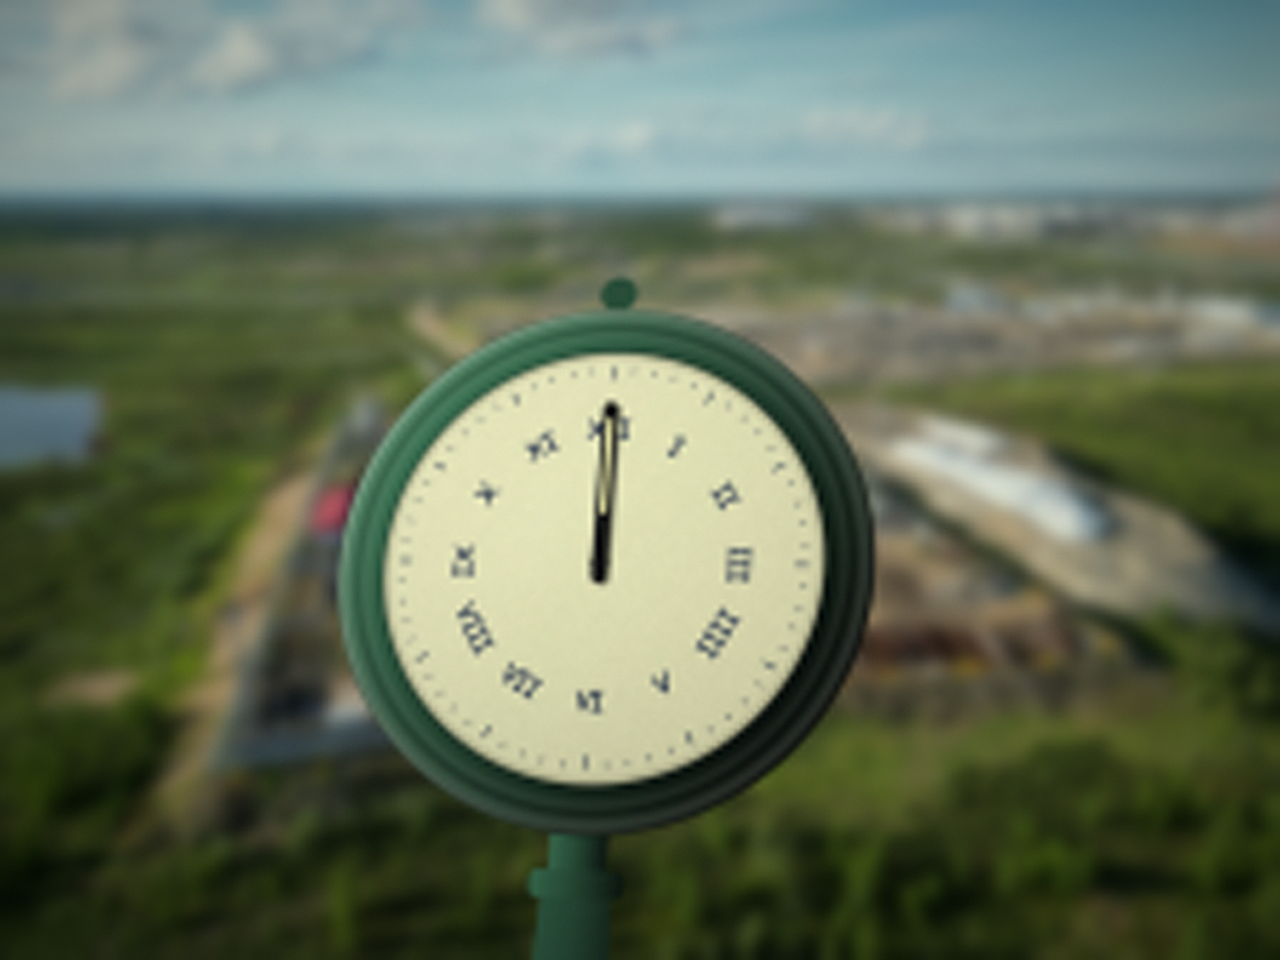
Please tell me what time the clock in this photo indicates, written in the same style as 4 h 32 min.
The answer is 12 h 00 min
